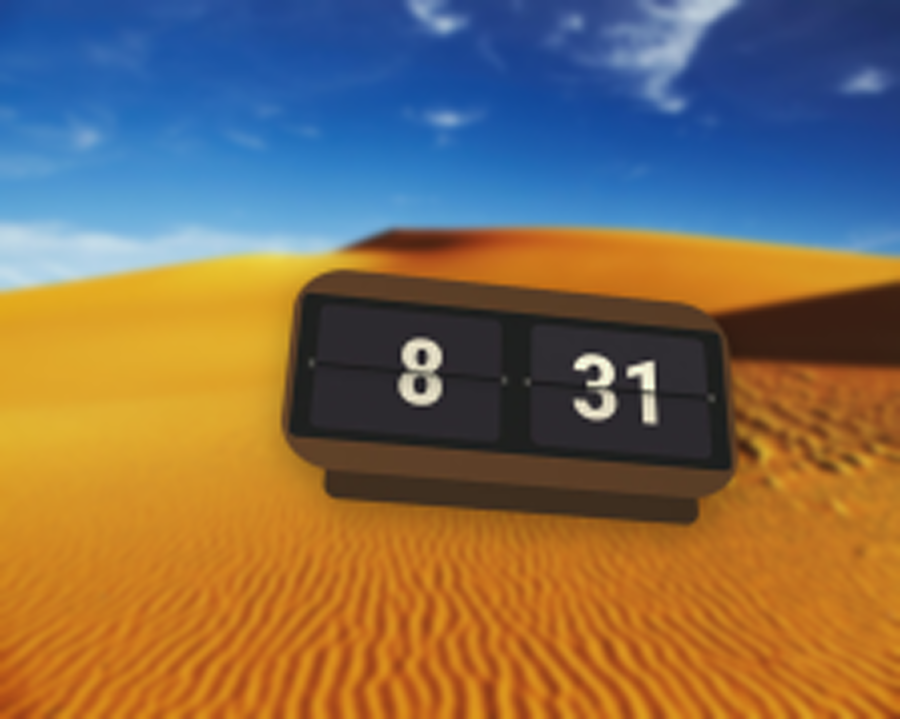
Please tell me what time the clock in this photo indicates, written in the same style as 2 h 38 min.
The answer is 8 h 31 min
